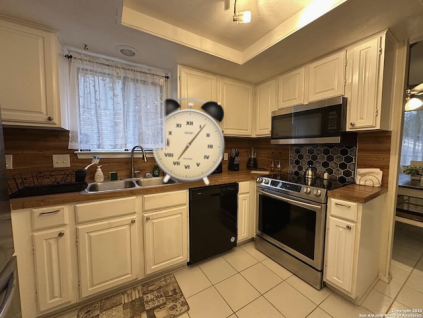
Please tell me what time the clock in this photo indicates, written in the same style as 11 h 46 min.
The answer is 7 h 06 min
